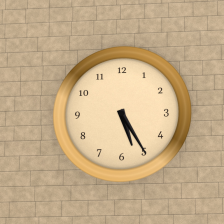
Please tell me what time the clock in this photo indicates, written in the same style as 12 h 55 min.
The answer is 5 h 25 min
